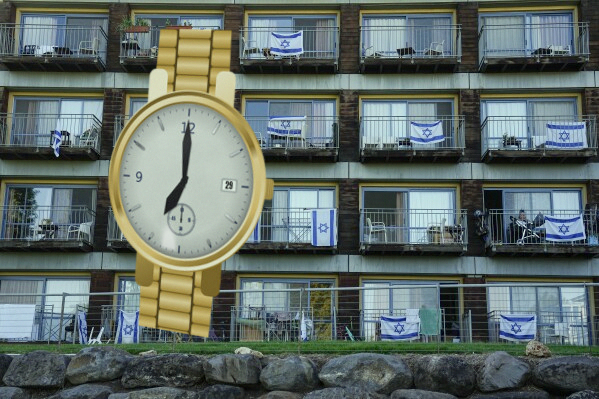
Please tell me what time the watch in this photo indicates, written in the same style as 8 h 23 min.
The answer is 7 h 00 min
